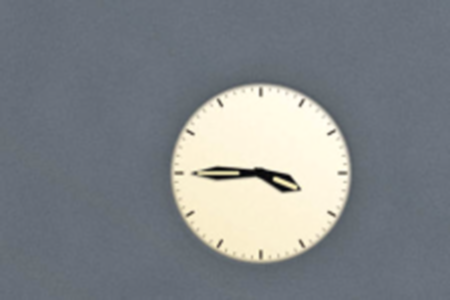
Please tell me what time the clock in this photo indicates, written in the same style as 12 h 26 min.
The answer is 3 h 45 min
